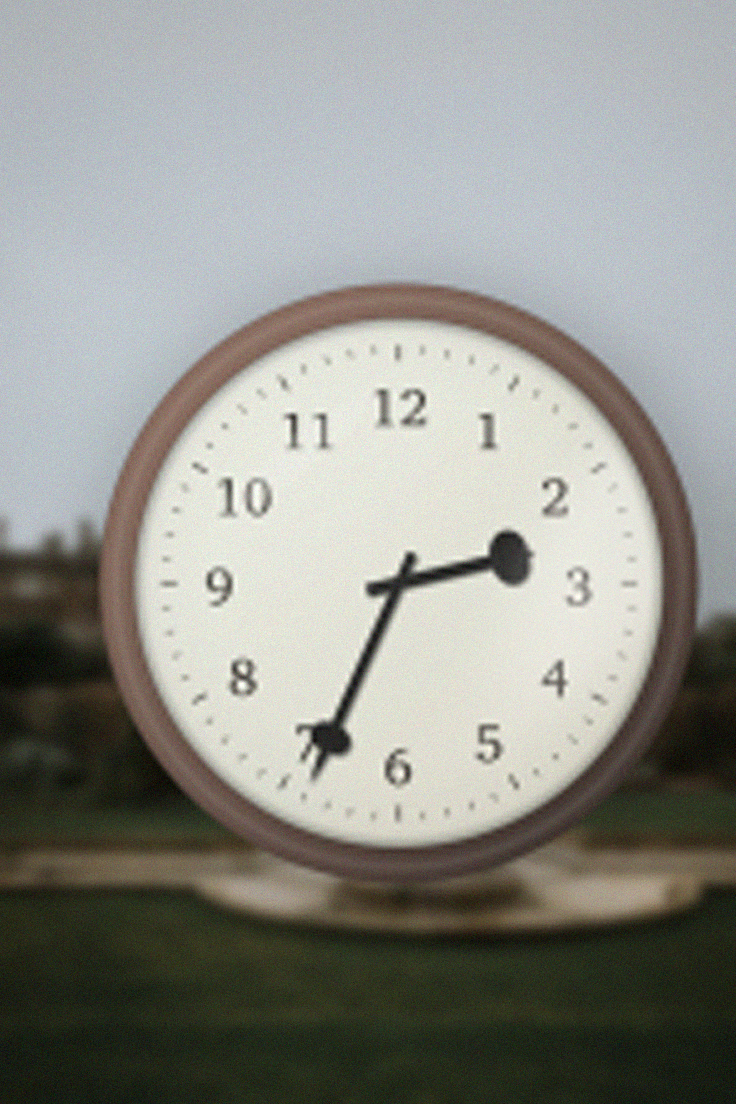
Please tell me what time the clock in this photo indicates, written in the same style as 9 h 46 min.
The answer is 2 h 34 min
